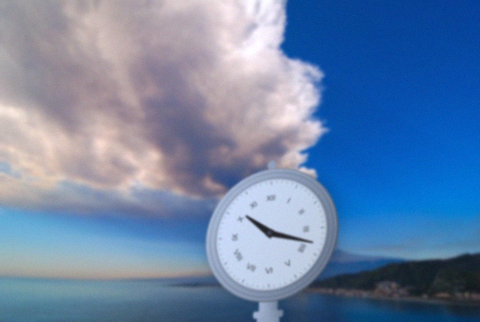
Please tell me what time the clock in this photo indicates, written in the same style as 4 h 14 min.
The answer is 10 h 18 min
